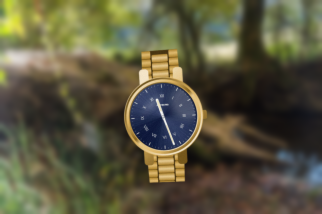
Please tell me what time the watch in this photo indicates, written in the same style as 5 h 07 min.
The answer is 11 h 27 min
